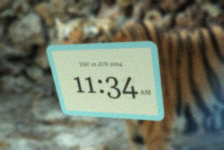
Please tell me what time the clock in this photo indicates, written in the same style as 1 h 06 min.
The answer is 11 h 34 min
